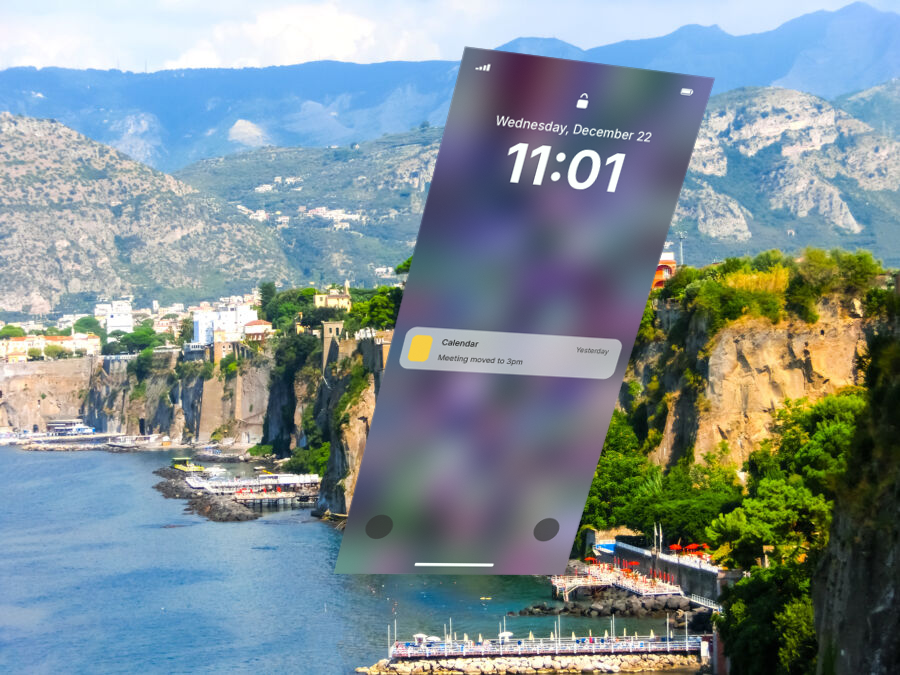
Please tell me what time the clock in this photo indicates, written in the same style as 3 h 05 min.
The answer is 11 h 01 min
